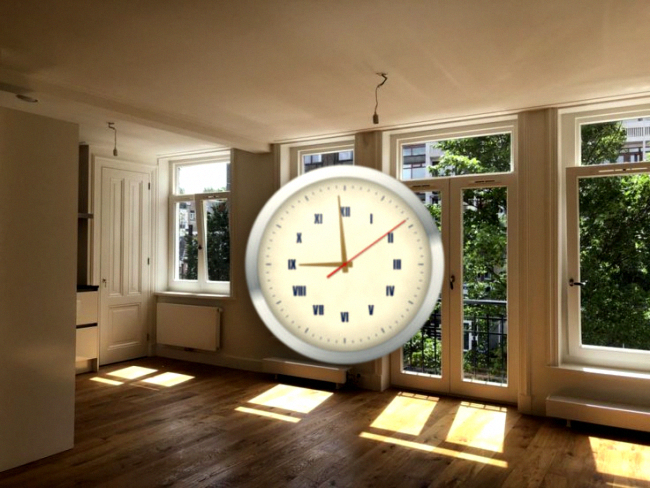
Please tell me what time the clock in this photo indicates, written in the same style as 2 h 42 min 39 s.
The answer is 8 h 59 min 09 s
